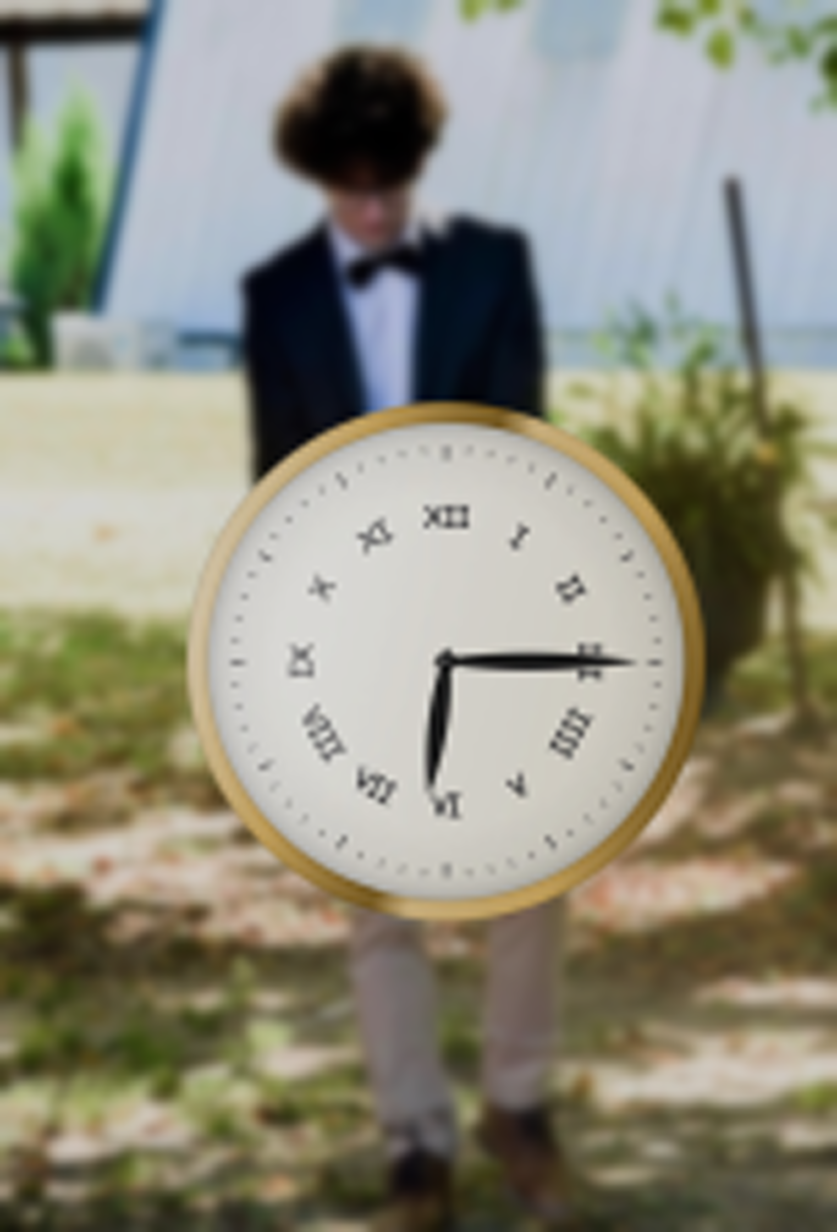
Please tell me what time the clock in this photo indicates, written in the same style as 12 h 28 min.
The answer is 6 h 15 min
